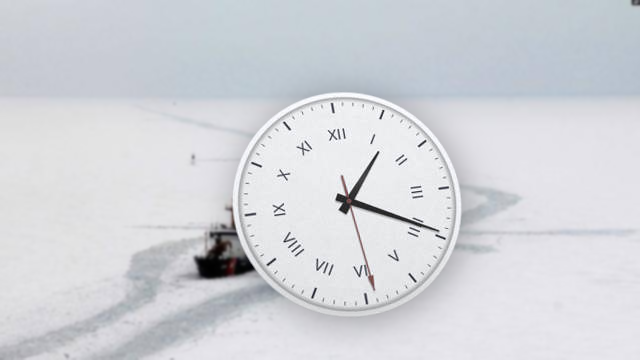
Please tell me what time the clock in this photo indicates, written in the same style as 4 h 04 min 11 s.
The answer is 1 h 19 min 29 s
